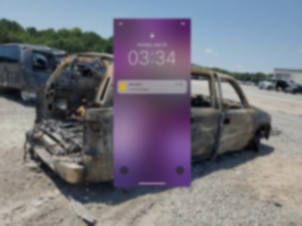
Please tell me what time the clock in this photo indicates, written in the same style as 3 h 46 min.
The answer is 3 h 34 min
